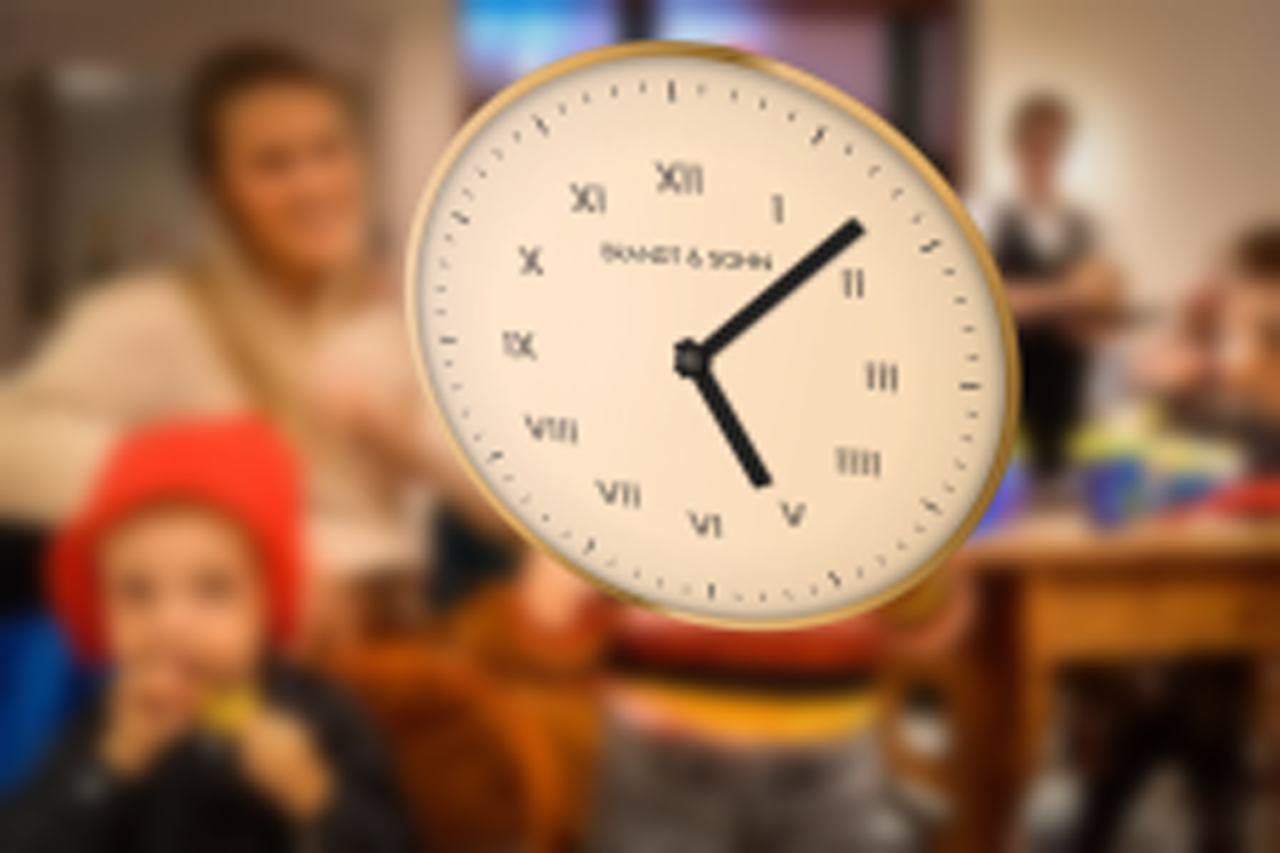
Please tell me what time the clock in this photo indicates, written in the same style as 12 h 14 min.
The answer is 5 h 08 min
